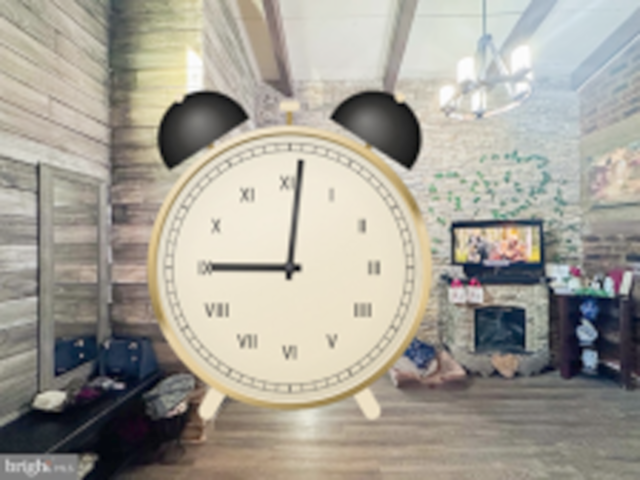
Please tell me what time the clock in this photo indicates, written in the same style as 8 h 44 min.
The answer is 9 h 01 min
